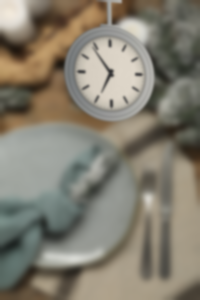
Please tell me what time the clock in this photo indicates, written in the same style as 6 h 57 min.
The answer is 6 h 54 min
